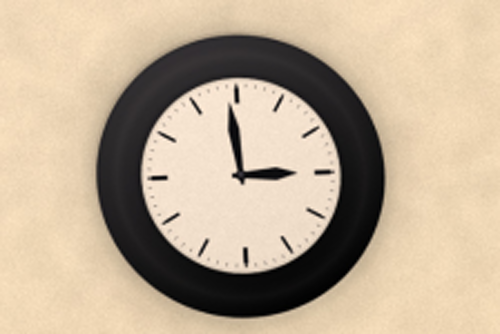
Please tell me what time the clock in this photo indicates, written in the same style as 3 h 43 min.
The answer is 2 h 59 min
